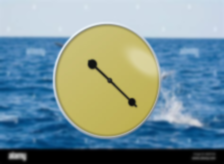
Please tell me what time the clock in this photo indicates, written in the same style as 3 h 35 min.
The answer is 10 h 22 min
